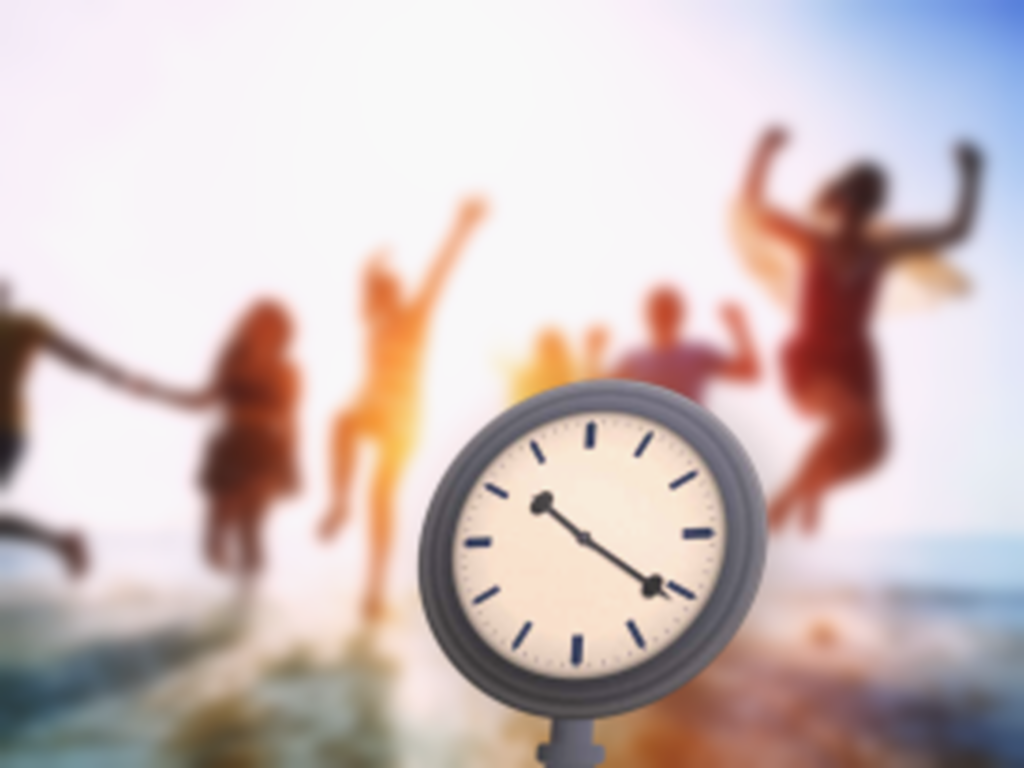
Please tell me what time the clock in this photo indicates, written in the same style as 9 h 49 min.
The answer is 10 h 21 min
